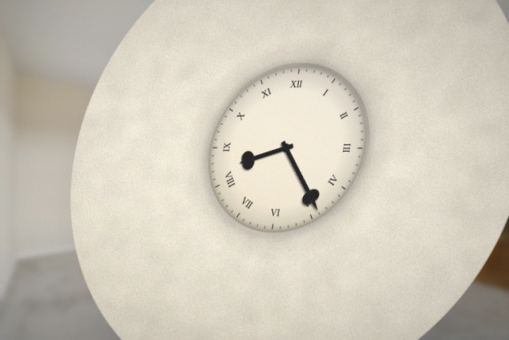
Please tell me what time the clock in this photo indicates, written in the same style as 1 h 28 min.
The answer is 8 h 24 min
